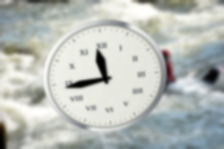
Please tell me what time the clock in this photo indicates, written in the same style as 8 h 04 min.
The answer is 11 h 44 min
